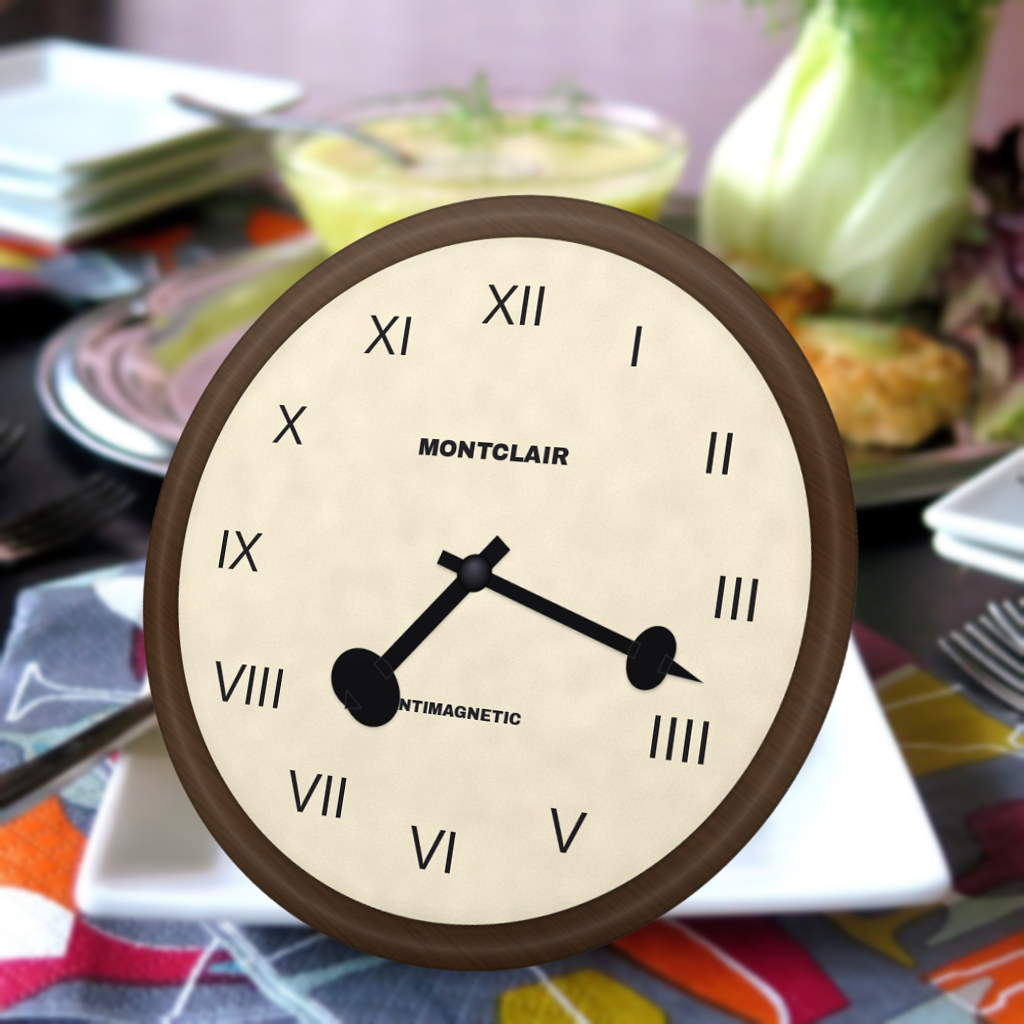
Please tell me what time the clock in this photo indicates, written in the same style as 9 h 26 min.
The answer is 7 h 18 min
